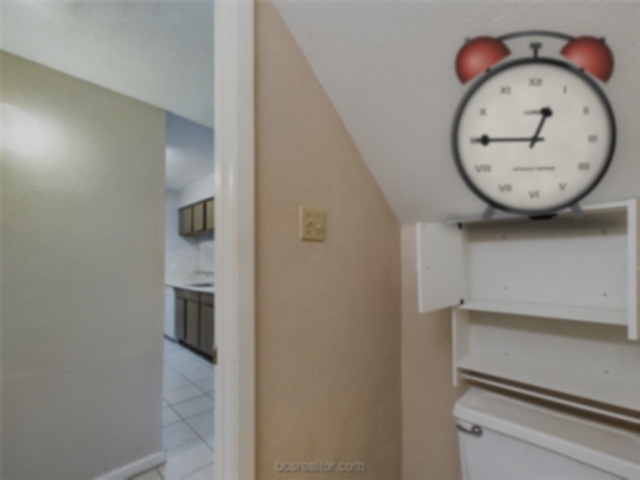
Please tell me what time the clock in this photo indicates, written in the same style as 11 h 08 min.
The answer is 12 h 45 min
